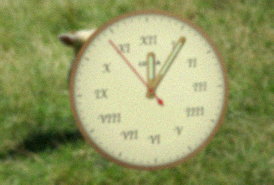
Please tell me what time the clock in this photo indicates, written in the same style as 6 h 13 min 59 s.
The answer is 12 h 05 min 54 s
